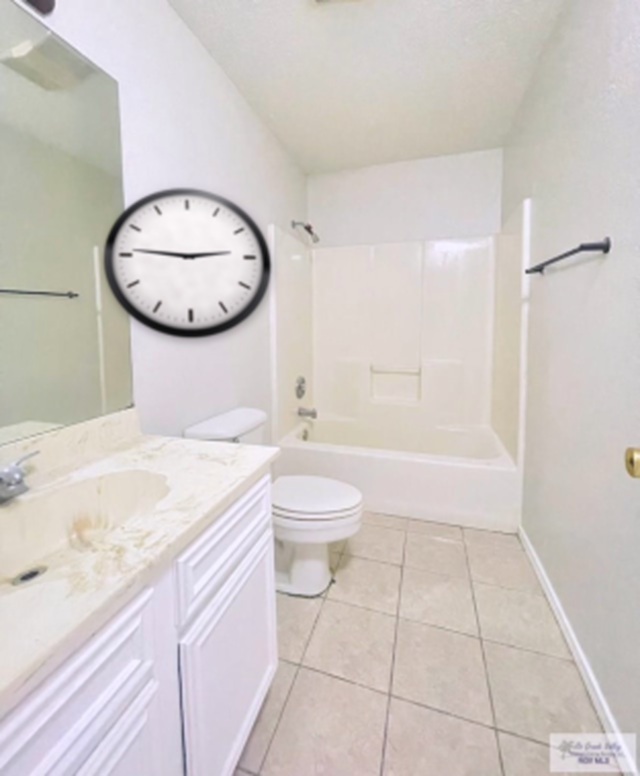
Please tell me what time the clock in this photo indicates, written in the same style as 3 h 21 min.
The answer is 2 h 46 min
